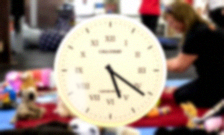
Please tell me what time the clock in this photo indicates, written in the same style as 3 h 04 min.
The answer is 5 h 21 min
